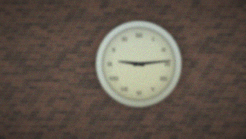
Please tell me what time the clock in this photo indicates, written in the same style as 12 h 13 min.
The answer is 9 h 14 min
